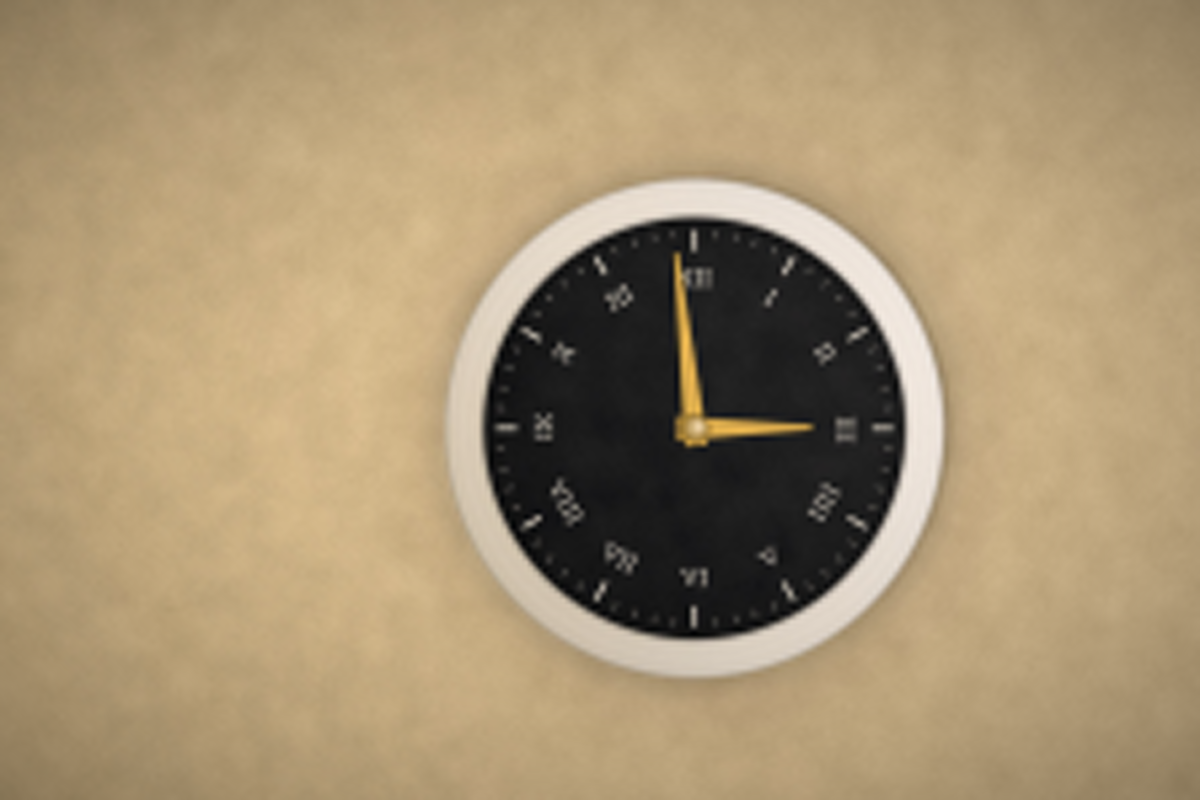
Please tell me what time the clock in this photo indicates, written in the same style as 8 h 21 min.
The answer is 2 h 59 min
